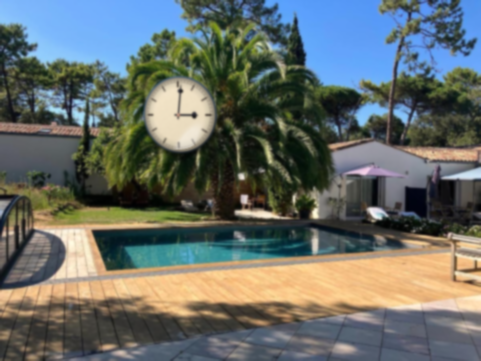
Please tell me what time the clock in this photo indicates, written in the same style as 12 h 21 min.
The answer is 3 h 01 min
